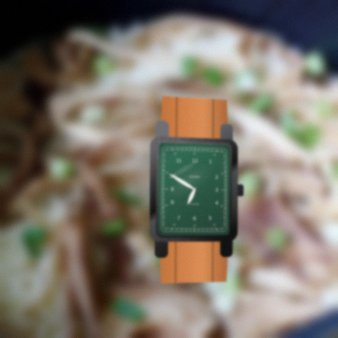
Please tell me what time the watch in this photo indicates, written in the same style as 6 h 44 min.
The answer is 6 h 50 min
